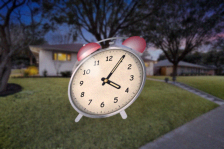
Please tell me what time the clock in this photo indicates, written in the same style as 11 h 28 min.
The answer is 4 h 05 min
